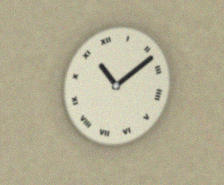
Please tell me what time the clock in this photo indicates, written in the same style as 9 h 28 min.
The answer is 11 h 12 min
